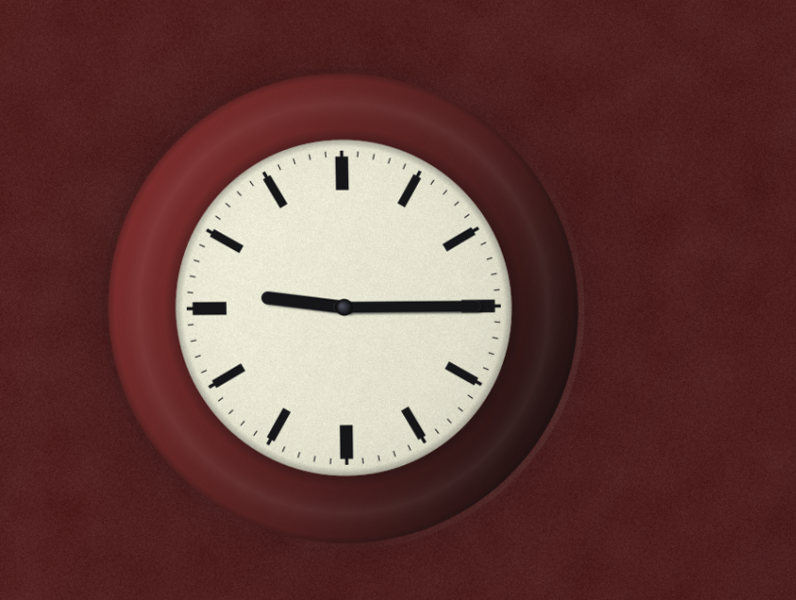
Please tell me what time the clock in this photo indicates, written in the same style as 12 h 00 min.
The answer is 9 h 15 min
